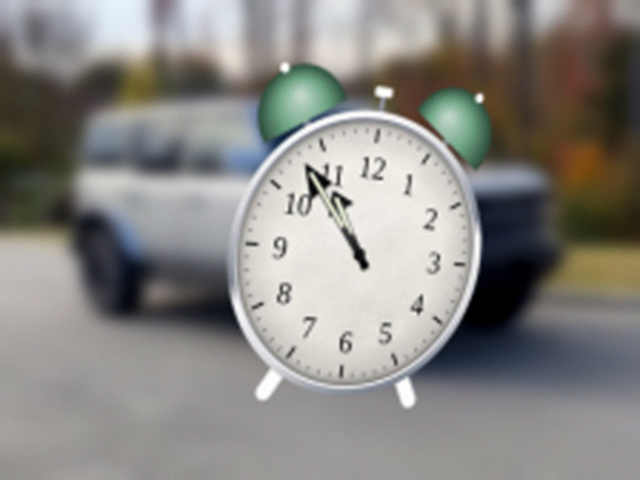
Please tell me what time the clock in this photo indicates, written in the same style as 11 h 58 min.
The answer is 10 h 53 min
